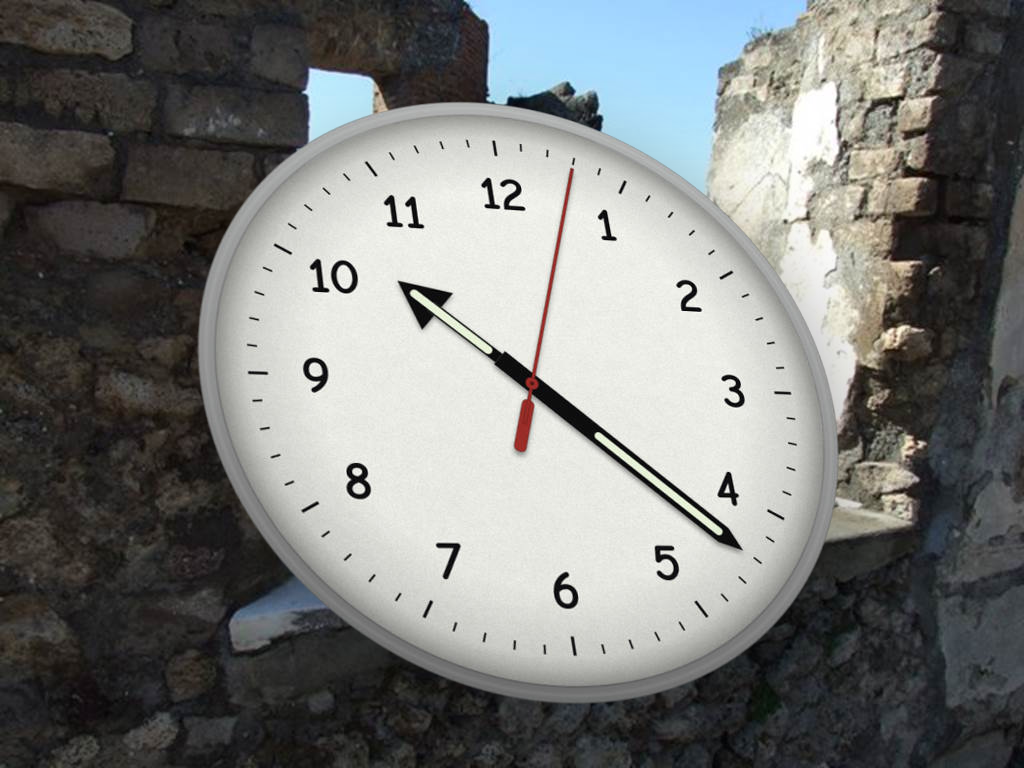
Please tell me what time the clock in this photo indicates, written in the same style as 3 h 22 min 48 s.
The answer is 10 h 22 min 03 s
